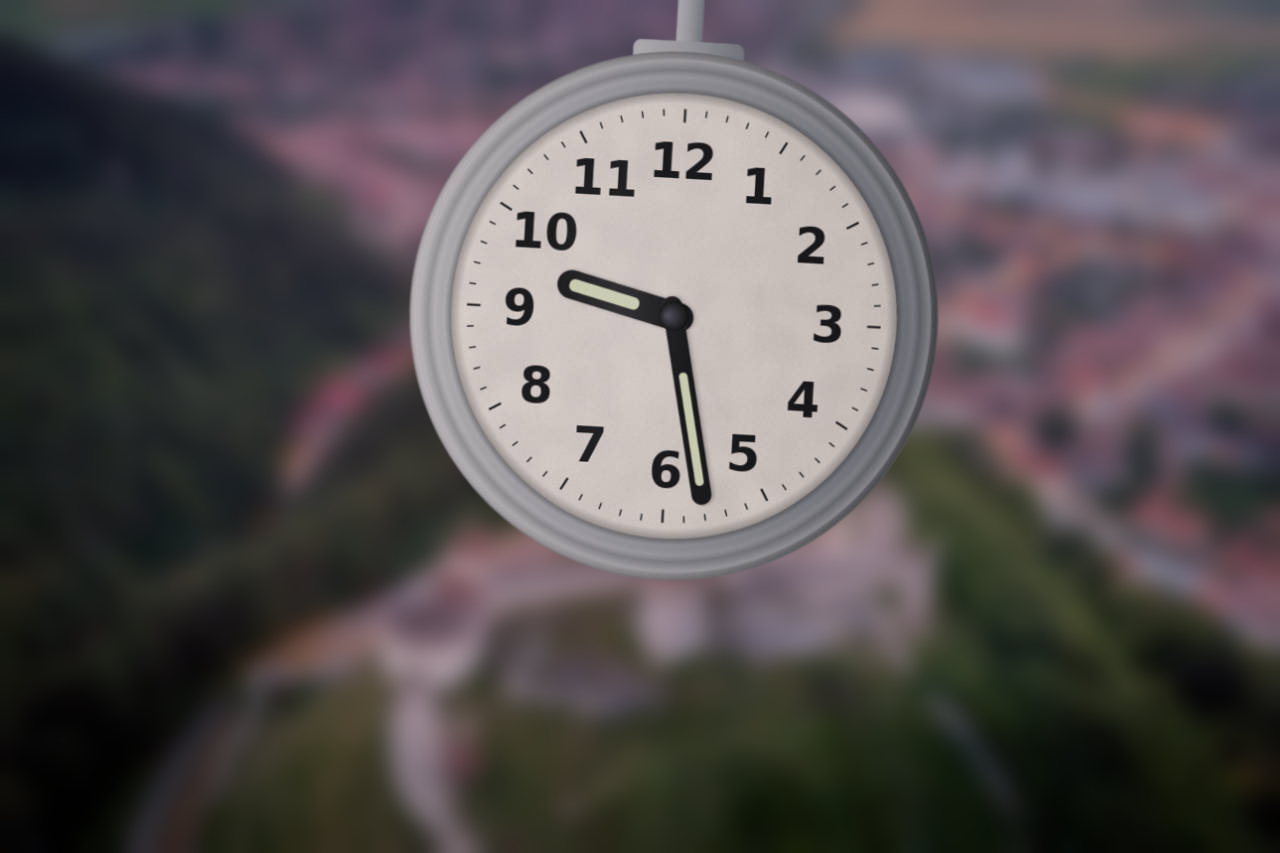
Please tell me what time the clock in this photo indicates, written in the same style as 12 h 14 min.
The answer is 9 h 28 min
